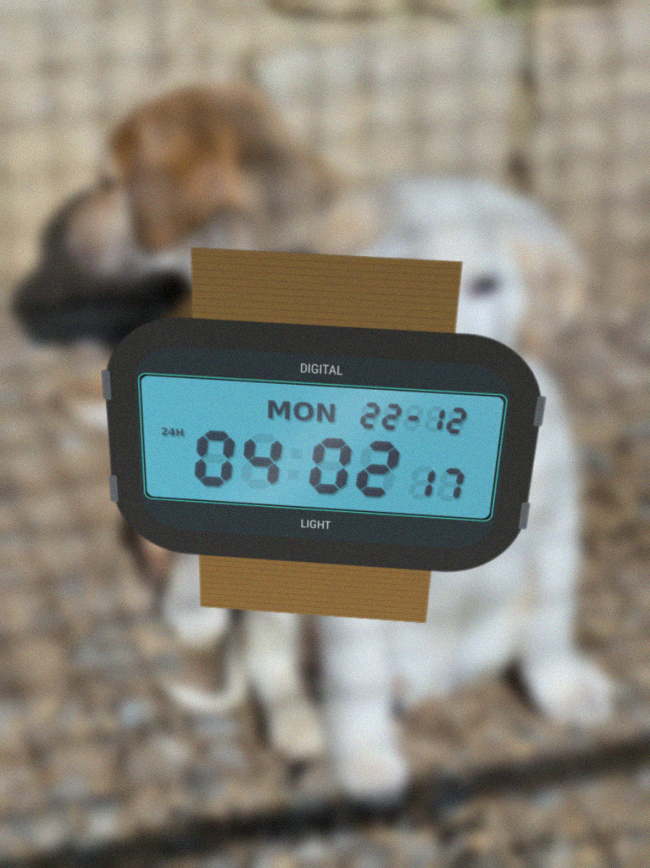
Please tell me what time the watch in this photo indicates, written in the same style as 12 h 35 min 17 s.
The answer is 4 h 02 min 17 s
